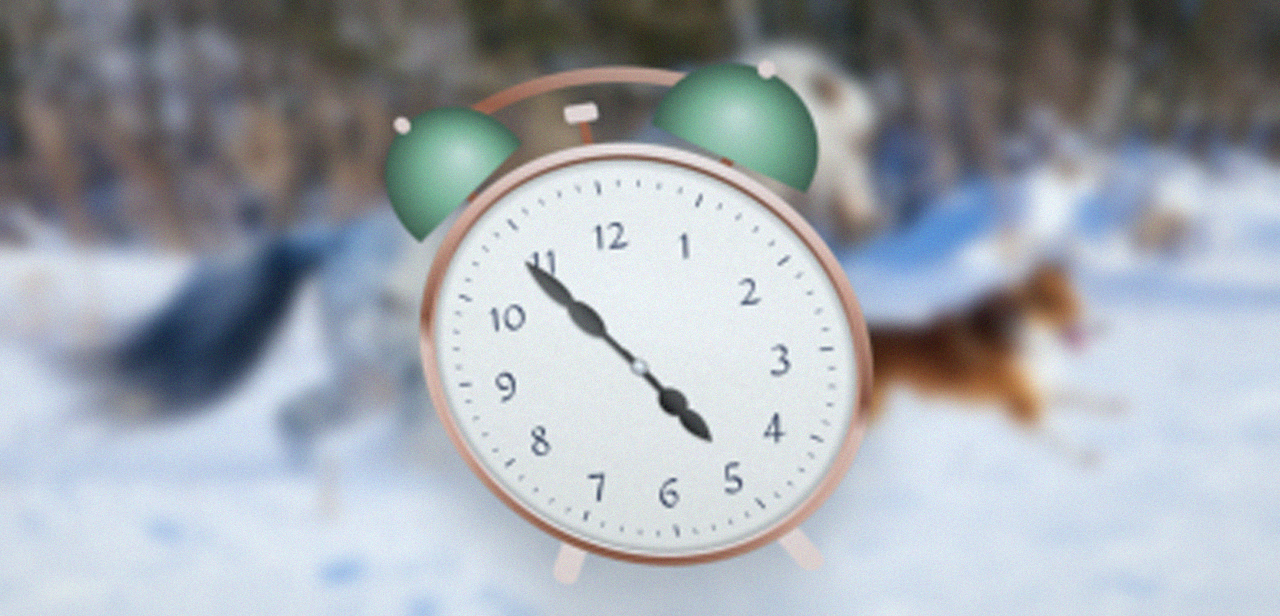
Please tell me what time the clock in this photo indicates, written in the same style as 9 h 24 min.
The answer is 4 h 54 min
